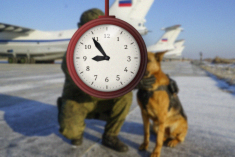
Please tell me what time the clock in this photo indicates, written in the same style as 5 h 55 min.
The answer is 8 h 54 min
